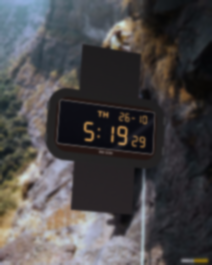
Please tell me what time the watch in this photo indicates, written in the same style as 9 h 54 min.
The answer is 5 h 19 min
